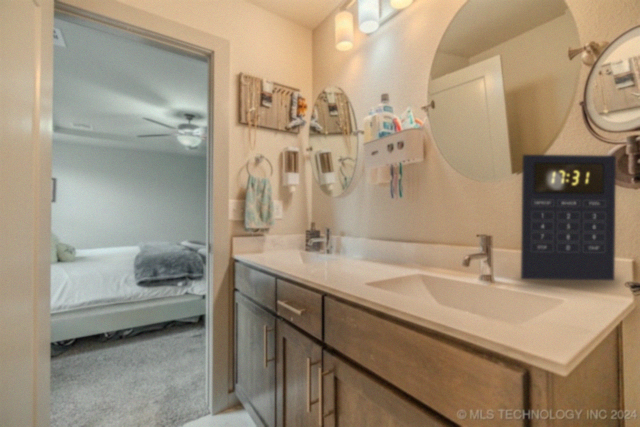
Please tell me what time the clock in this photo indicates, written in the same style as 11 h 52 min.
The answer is 17 h 31 min
